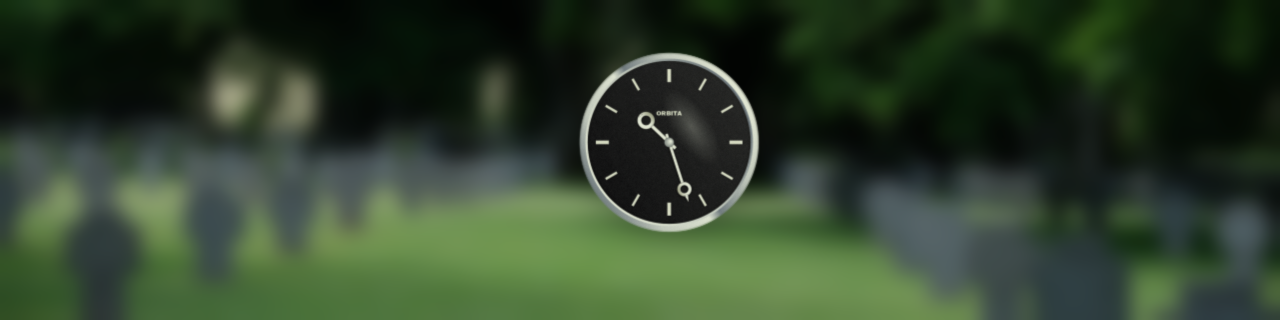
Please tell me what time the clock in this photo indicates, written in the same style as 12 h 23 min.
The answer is 10 h 27 min
